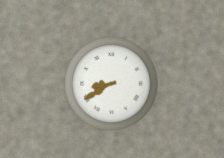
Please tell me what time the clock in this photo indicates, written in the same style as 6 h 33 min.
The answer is 8 h 40 min
